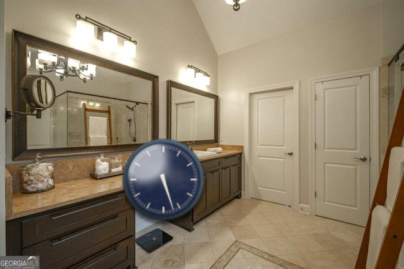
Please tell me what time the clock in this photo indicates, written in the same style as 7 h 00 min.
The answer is 5 h 27 min
